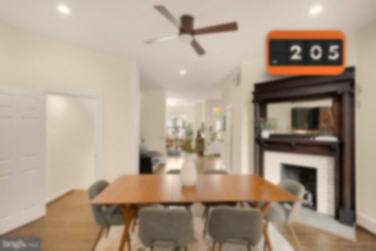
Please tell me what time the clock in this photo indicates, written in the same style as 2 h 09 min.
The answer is 2 h 05 min
